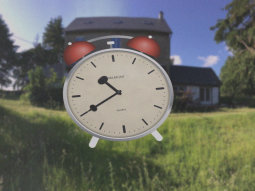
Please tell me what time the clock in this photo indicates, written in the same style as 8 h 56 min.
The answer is 10 h 40 min
